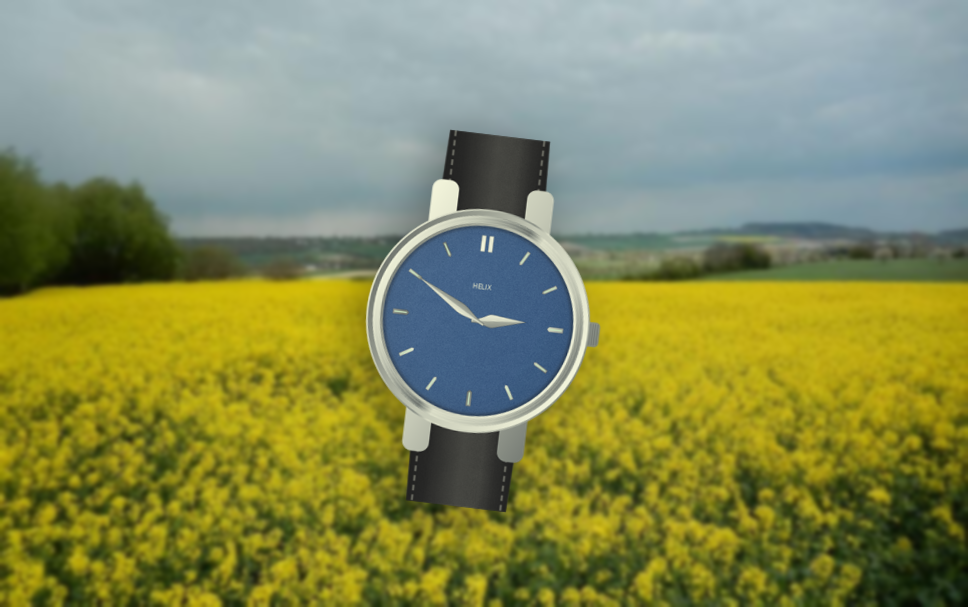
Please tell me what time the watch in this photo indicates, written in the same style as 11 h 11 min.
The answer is 2 h 50 min
